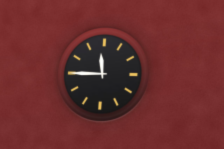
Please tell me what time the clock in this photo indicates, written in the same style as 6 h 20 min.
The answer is 11 h 45 min
